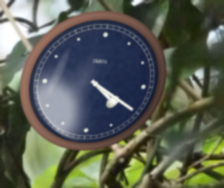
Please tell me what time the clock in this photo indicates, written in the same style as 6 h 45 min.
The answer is 4 h 20 min
